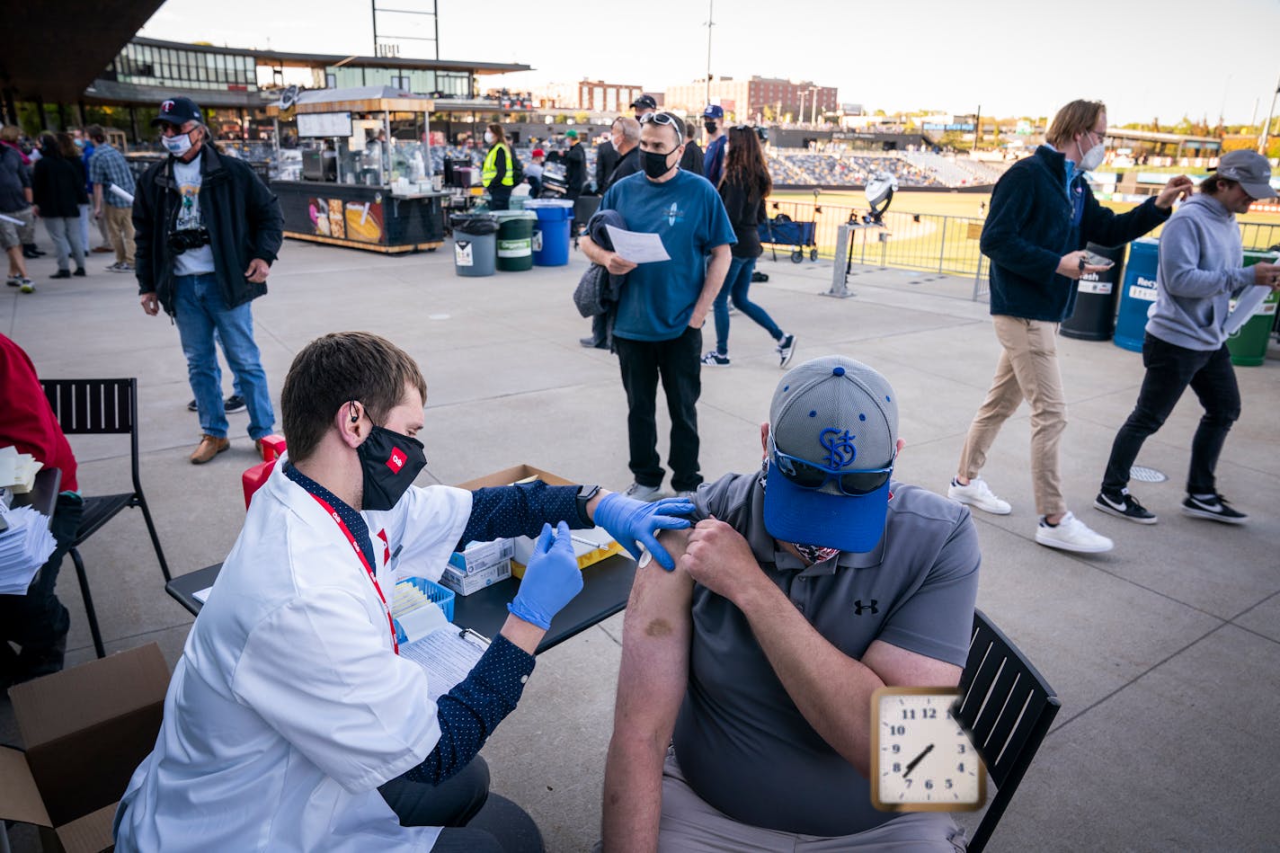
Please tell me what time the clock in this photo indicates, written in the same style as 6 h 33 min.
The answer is 7 h 37 min
